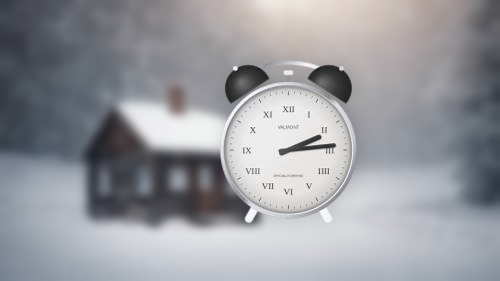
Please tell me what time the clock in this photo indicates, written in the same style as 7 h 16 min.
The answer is 2 h 14 min
